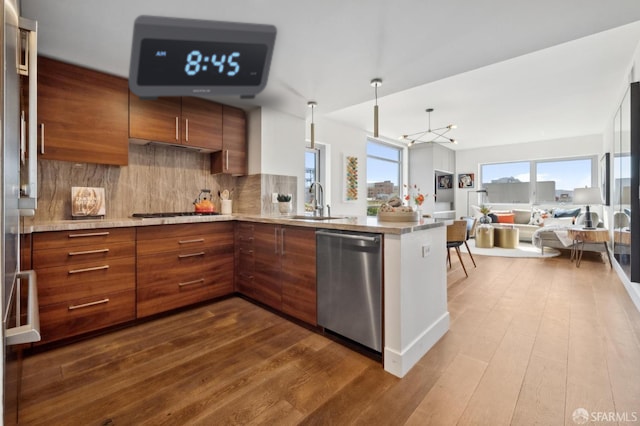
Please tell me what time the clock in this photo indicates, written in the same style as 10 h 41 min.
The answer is 8 h 45 min
